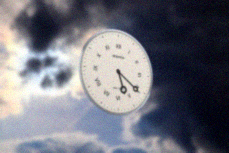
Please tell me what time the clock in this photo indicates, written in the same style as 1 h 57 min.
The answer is 5 h 21 min
